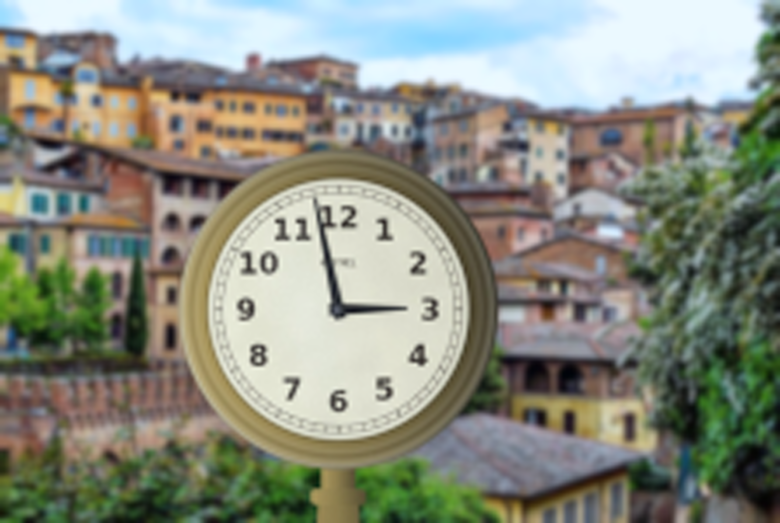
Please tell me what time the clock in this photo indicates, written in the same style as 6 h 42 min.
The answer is 2 h 58 min
